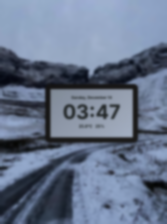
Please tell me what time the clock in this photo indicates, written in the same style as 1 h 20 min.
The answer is 3 h 47 min
